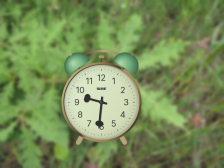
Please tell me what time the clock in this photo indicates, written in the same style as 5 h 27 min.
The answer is 9 h 31 min
